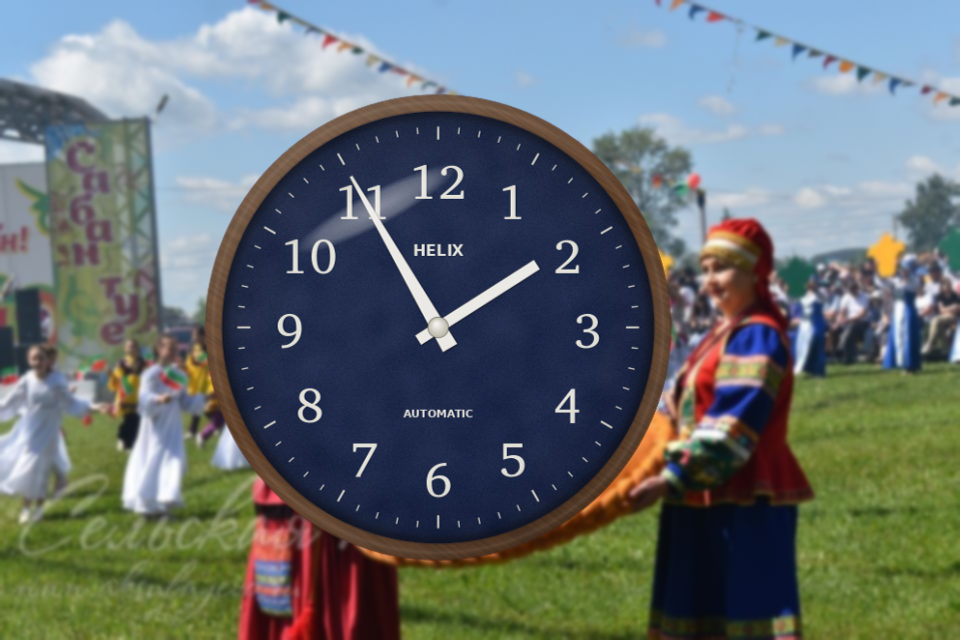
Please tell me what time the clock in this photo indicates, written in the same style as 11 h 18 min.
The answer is 1 h 55 min
